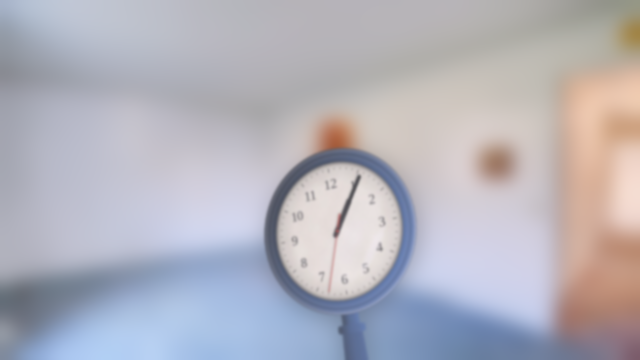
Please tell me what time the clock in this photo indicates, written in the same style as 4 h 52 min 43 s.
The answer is 1 h 05 min 33 s
